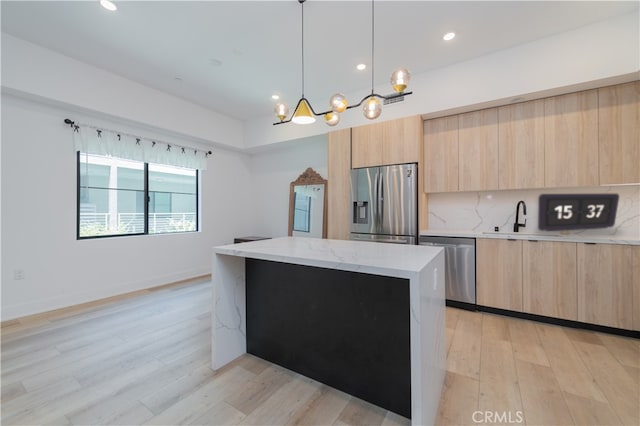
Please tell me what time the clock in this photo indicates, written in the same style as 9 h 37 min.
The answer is 15 h 37 min
